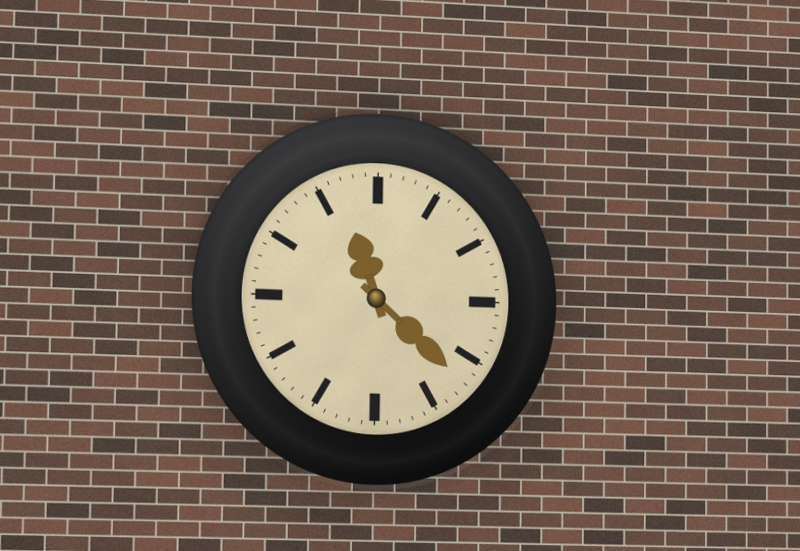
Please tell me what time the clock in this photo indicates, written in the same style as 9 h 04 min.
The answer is 11 h 22 min
